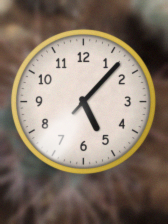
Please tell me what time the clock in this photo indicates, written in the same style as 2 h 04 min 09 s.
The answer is 5 h 07 min 07 s
